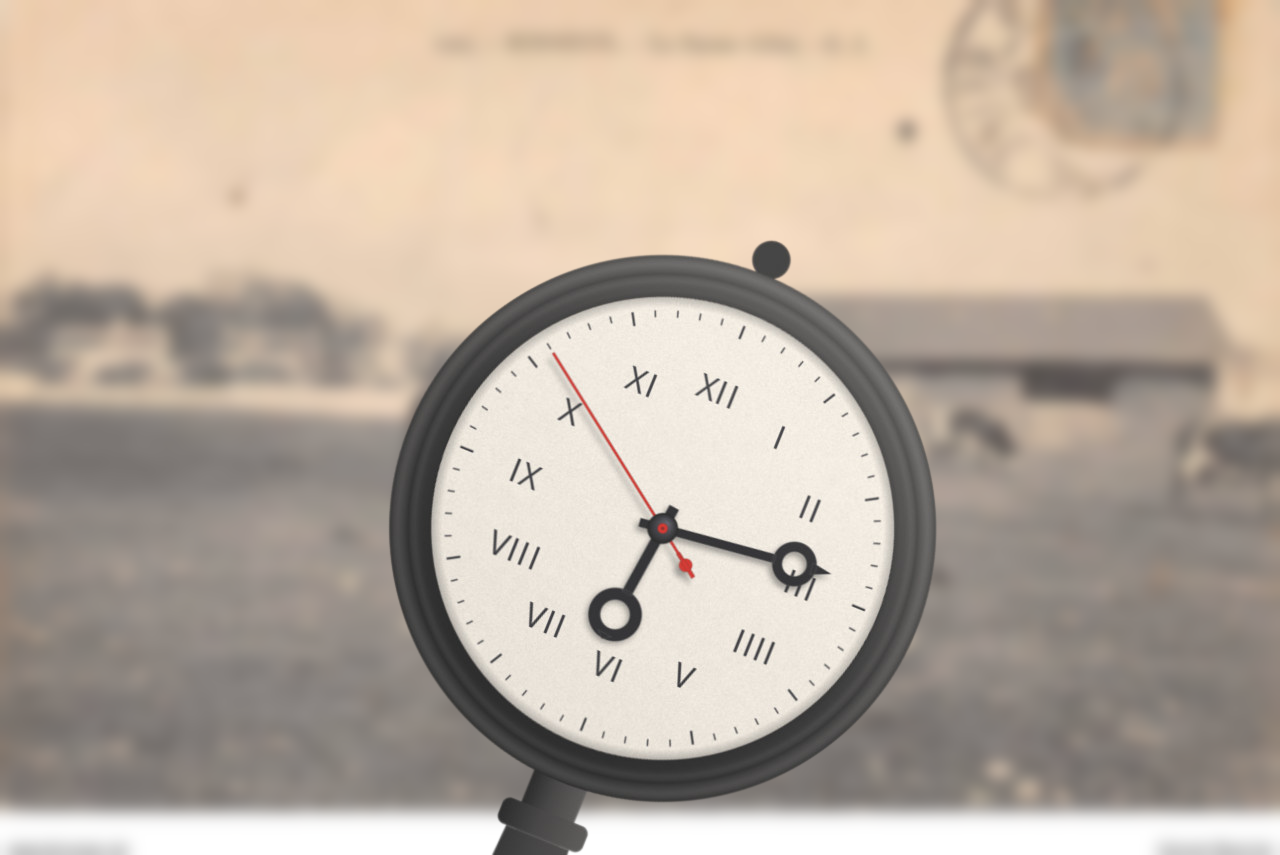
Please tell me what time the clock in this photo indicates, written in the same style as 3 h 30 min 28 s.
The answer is 6 h 13 min 51 s
